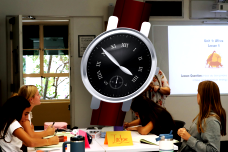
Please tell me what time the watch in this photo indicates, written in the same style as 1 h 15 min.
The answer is 3 h 51 min
